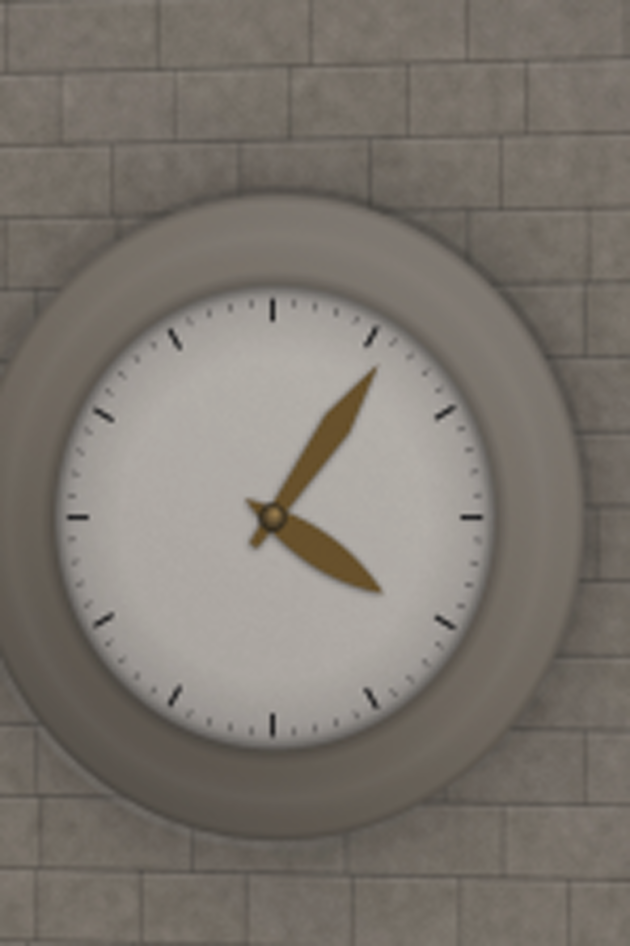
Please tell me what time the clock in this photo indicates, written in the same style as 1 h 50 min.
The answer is 4 h 06 min
